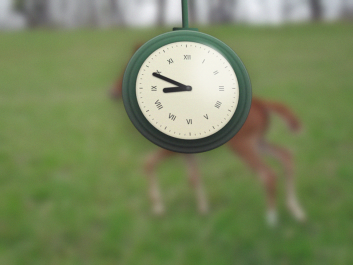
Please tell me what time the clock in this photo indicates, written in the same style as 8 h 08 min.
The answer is 8 h 49 min
